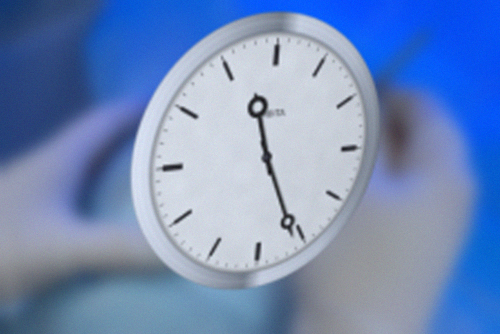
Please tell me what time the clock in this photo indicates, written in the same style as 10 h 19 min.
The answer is 11 h 26 min
